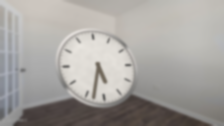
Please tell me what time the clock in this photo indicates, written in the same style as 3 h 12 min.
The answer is 5 h 33 min
